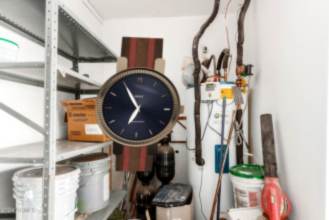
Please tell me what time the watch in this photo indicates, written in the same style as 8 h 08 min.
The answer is 6 h 55 min
